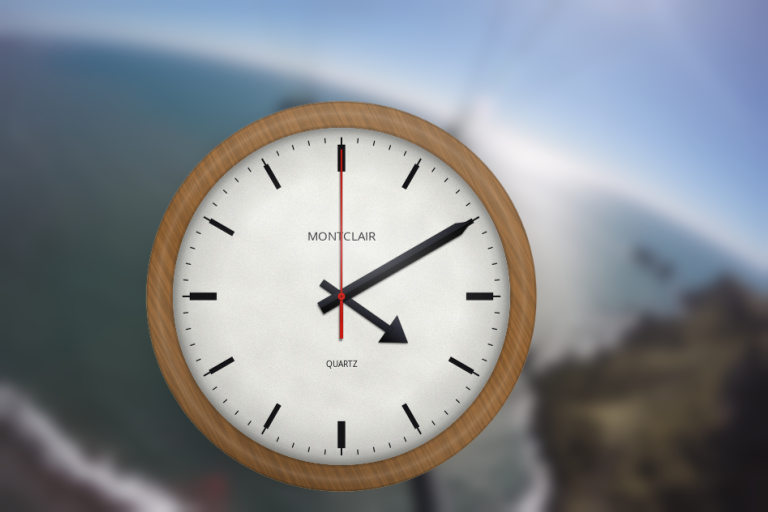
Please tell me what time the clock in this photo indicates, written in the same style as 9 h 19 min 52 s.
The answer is 4 h 10 min 00 s
